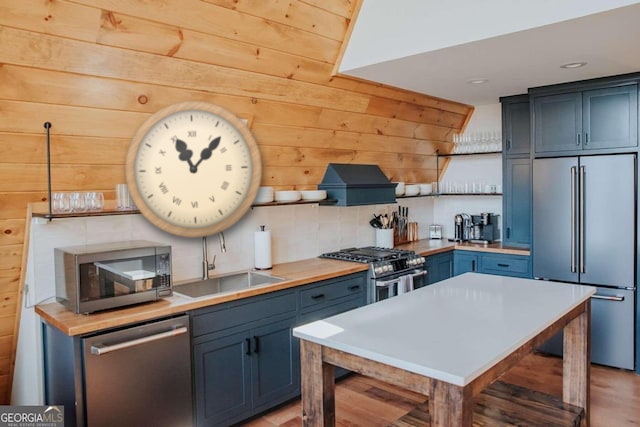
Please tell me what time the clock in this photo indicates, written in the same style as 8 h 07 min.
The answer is 11 h 07 min
